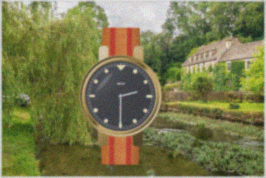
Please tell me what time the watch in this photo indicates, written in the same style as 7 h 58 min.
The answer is 2 h 30 min
